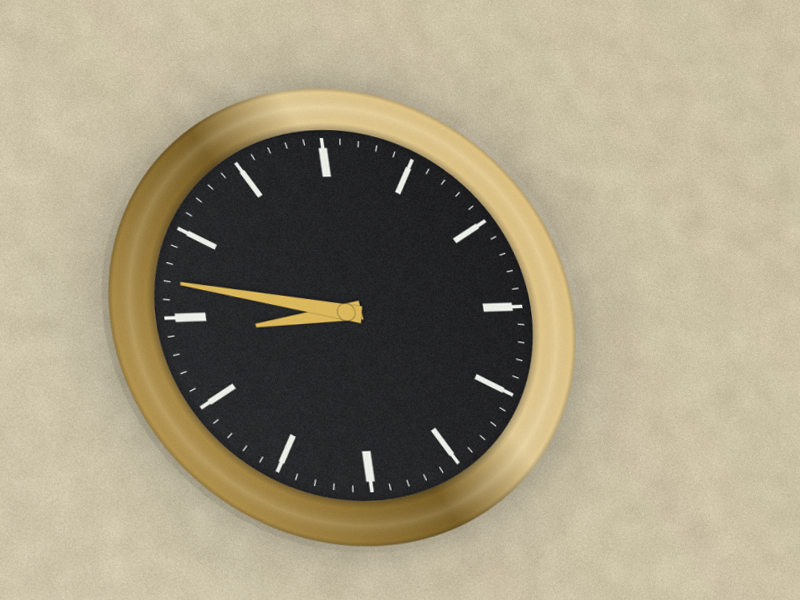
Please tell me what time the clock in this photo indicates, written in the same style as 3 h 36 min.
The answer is 8 h 47 min
